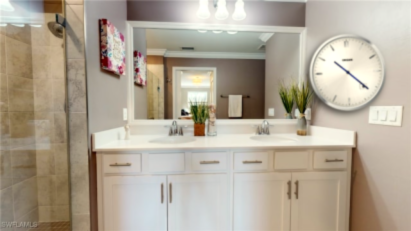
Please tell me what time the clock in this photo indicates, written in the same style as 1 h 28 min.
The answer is 10 h 22 min
